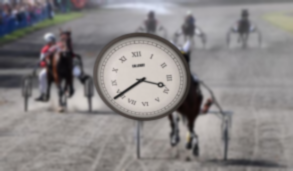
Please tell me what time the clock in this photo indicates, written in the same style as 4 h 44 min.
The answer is 3 h 40 min
